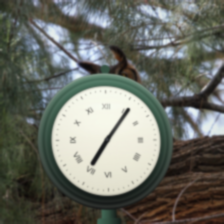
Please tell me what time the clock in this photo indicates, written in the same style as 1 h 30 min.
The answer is 7 h 06 min
